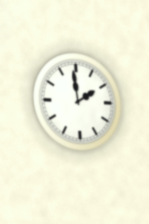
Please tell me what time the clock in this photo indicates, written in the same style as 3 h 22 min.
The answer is 1 h 59 min
